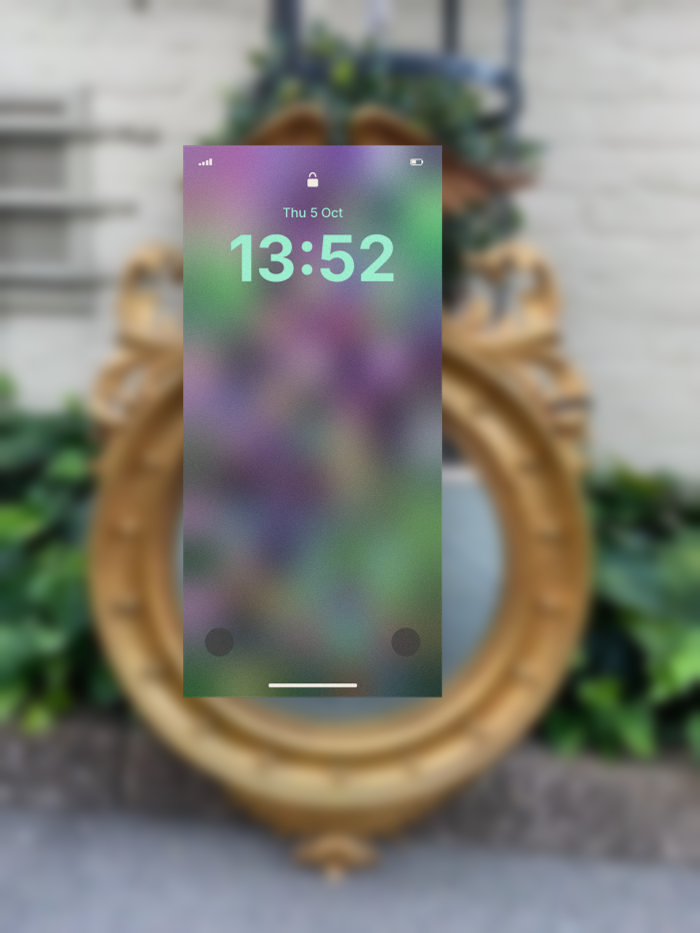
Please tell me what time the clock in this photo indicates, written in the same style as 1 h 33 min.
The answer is 13 h 52 min
